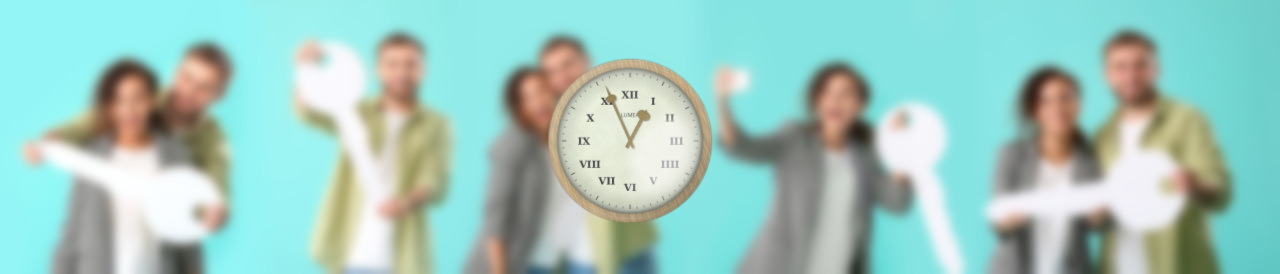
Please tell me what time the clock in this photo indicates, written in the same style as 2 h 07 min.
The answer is 12 h 56 min
